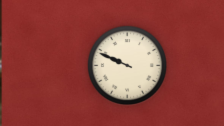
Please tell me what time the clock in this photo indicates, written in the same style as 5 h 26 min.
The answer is 9 h 49 min
